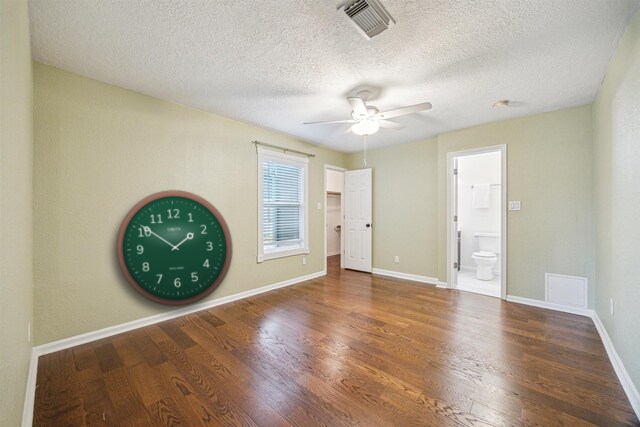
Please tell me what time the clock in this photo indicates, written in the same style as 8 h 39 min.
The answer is 1 h 51 min
